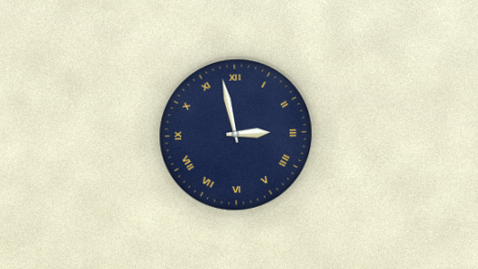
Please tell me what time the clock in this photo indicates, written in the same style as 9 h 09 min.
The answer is 2 h 58 min
